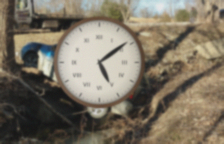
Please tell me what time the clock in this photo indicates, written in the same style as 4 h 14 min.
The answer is 5 h 09 min
